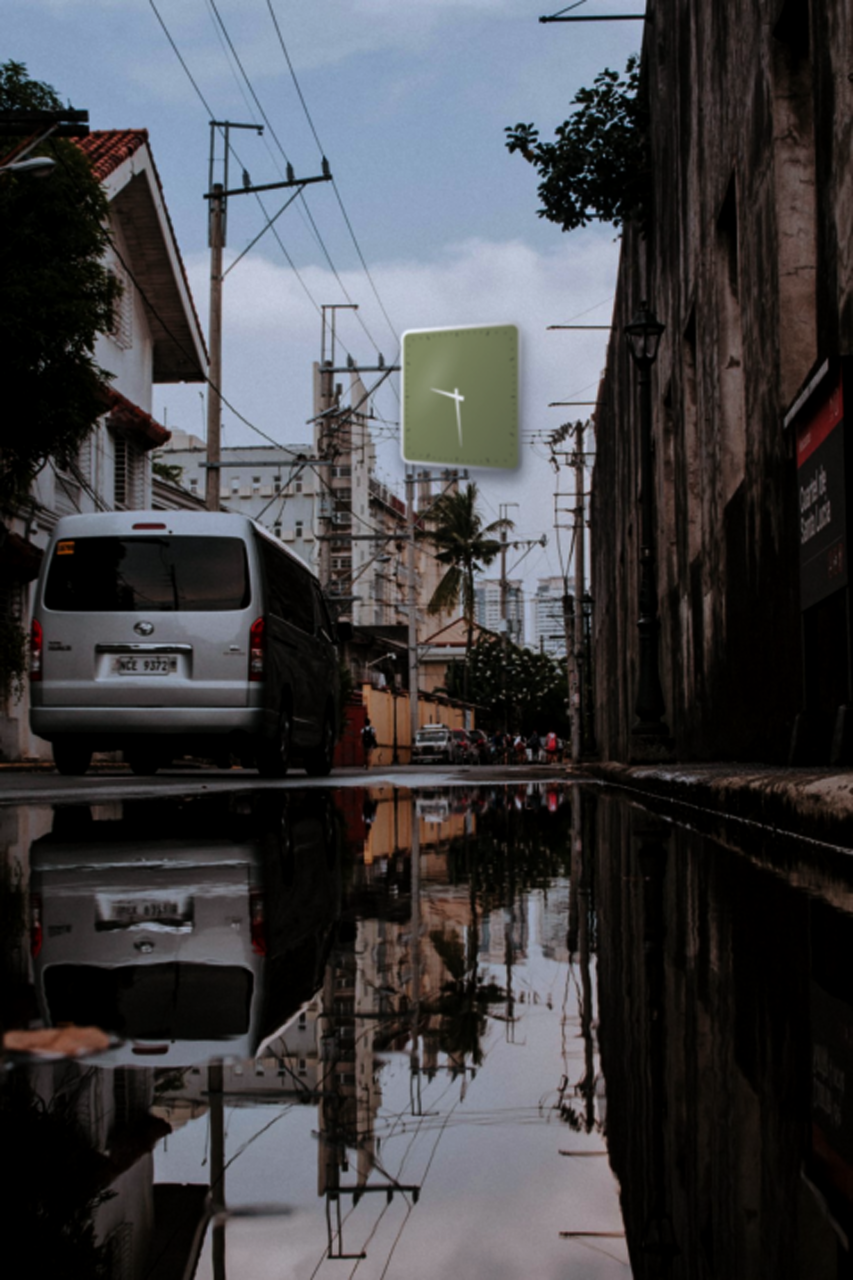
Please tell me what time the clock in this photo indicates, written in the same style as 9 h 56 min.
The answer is 9 h 29 min
